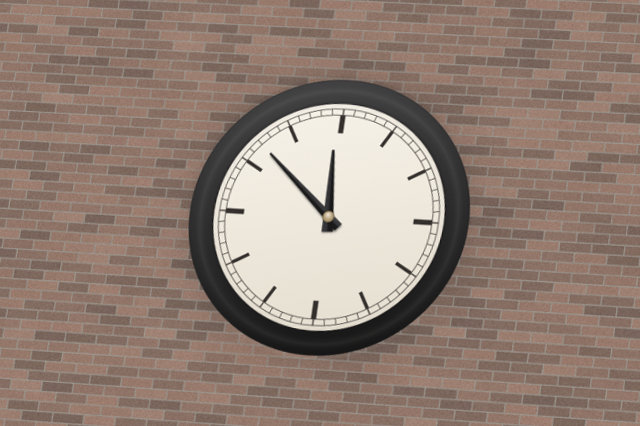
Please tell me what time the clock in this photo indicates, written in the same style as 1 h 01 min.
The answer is 11 h 52 min
